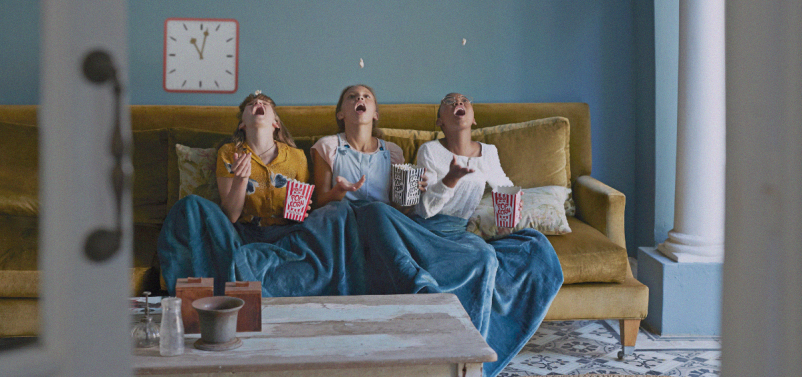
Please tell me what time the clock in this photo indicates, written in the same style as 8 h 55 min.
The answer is 11 h 02 min
